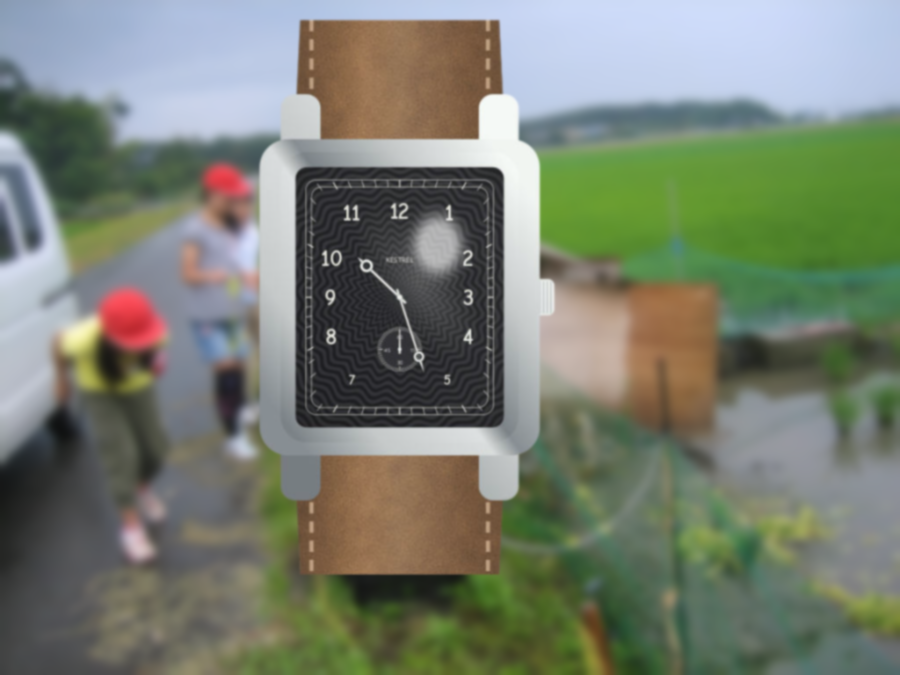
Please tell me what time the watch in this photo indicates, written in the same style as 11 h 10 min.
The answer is 10 h 27 min
